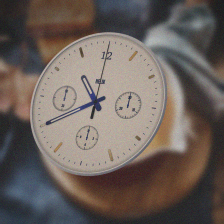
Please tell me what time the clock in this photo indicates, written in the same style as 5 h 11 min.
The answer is 10 h 40 min
